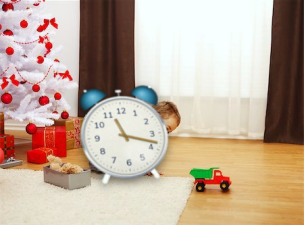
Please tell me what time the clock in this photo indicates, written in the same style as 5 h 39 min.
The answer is 11 h 18 min
